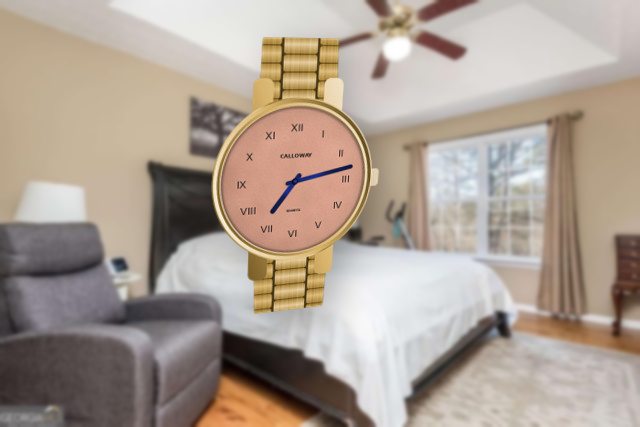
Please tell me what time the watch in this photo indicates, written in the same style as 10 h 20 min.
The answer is 7 h 13 min
